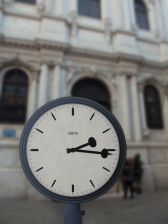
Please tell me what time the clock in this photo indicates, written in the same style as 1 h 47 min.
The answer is 2 h 16 min
